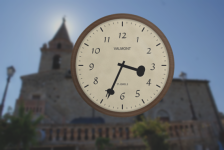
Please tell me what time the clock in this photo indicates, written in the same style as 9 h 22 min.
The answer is 3 h 34 min
